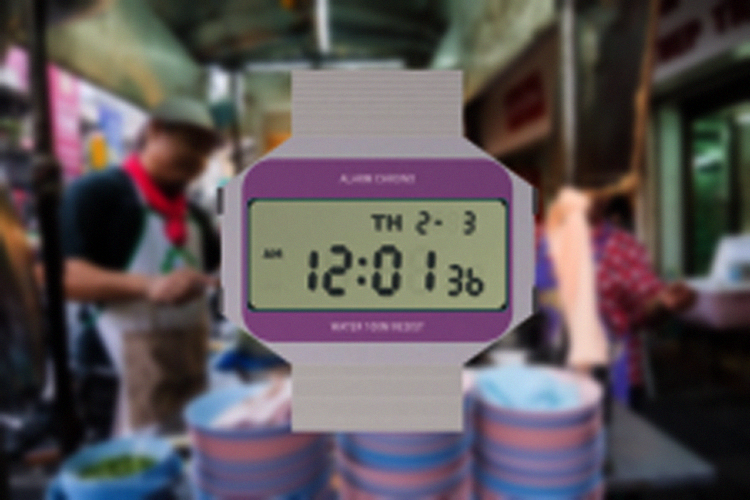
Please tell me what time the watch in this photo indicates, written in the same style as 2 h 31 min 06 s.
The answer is 12 h 01 min 36 s
